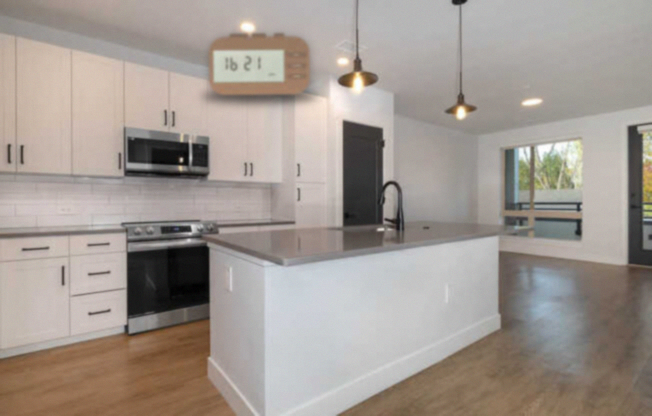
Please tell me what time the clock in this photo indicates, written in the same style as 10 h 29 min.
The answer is 16 h 21 min
